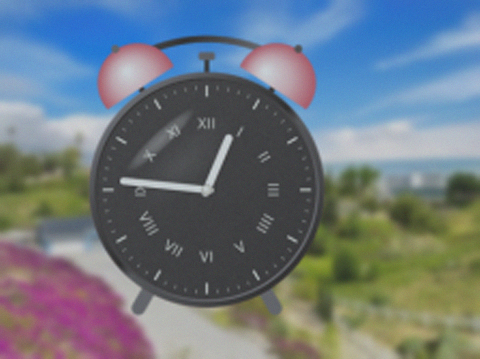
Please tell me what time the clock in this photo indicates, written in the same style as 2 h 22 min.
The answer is 12 h 46 min
